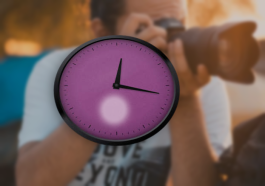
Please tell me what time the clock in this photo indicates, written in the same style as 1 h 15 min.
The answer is 12 h 17 min
